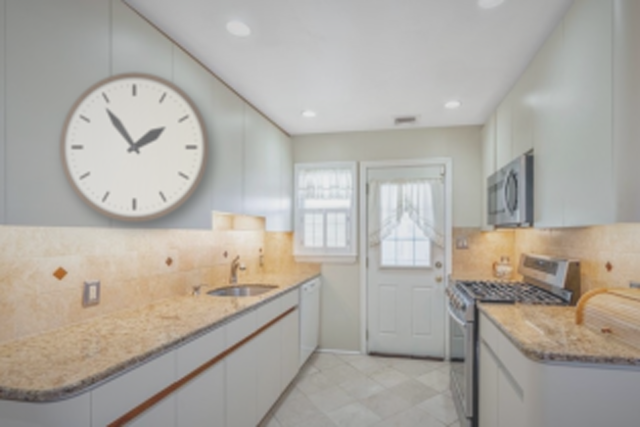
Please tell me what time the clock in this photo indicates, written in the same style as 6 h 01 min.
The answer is 1 h 54 min
